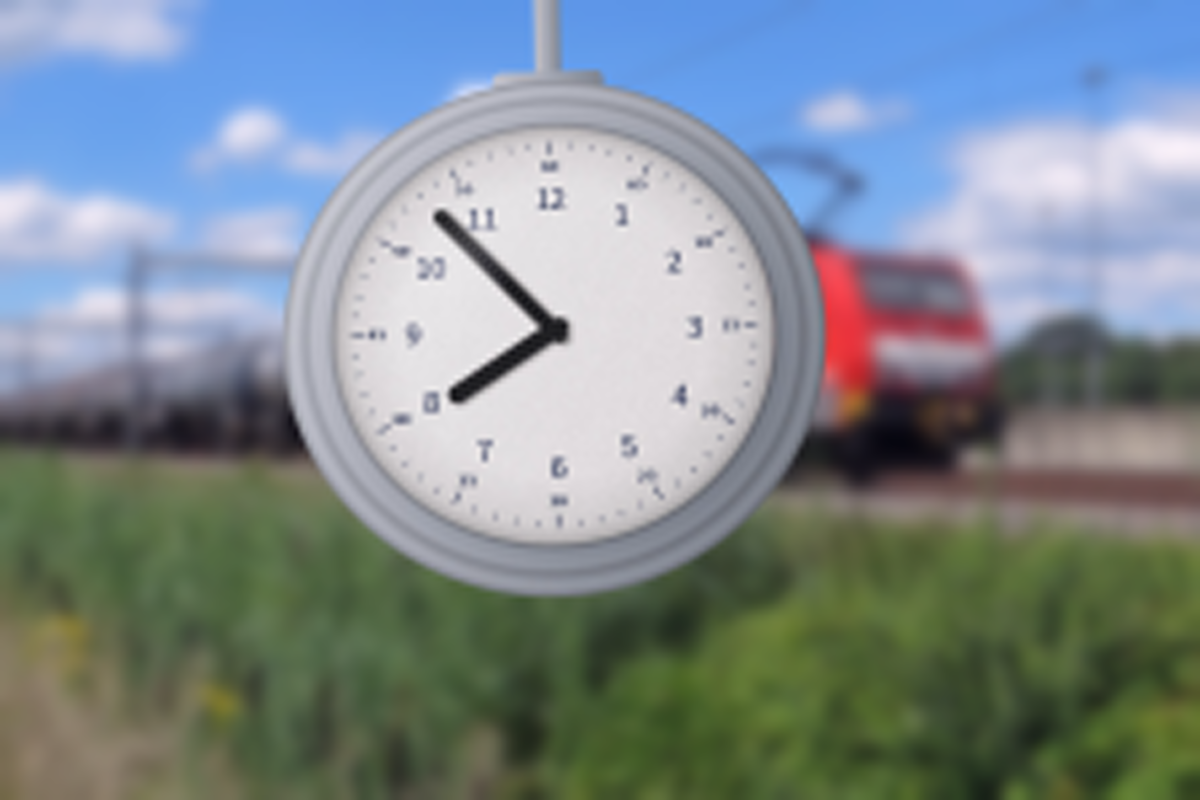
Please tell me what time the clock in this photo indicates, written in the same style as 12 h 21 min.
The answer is 7 h 53 min
